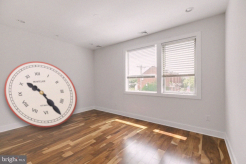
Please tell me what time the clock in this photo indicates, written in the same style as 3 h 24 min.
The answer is 10 h 25 min
